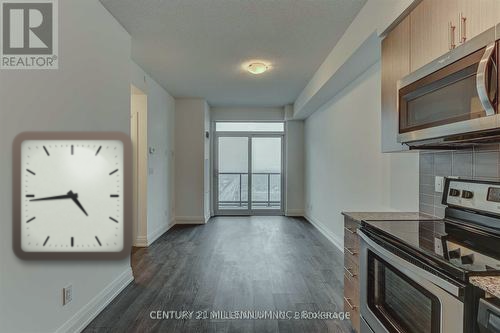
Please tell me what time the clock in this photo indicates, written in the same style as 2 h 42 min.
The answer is 4 h 44 min
